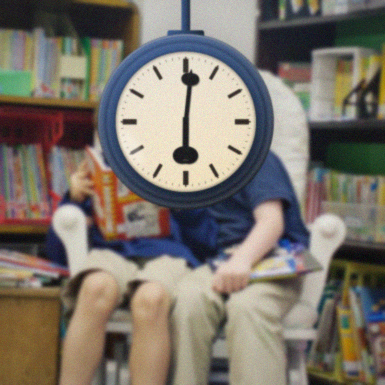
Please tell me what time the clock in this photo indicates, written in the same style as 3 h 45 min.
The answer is 6 h 01 min
